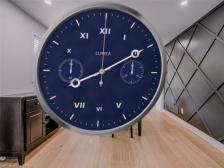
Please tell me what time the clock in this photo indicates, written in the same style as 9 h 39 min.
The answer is 8 h 10 min
